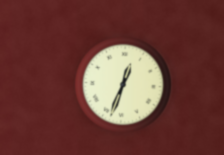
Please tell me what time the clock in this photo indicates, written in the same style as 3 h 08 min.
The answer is 12 h 33 min
